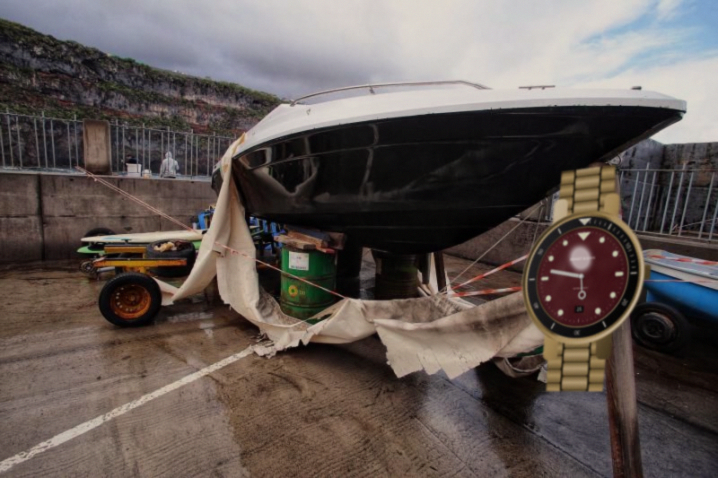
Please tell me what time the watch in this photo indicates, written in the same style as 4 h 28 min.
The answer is 5 h 47 min
